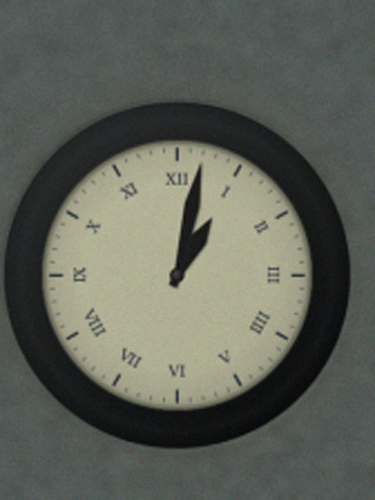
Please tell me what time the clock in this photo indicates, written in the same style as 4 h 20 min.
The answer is 1 h 02 min
